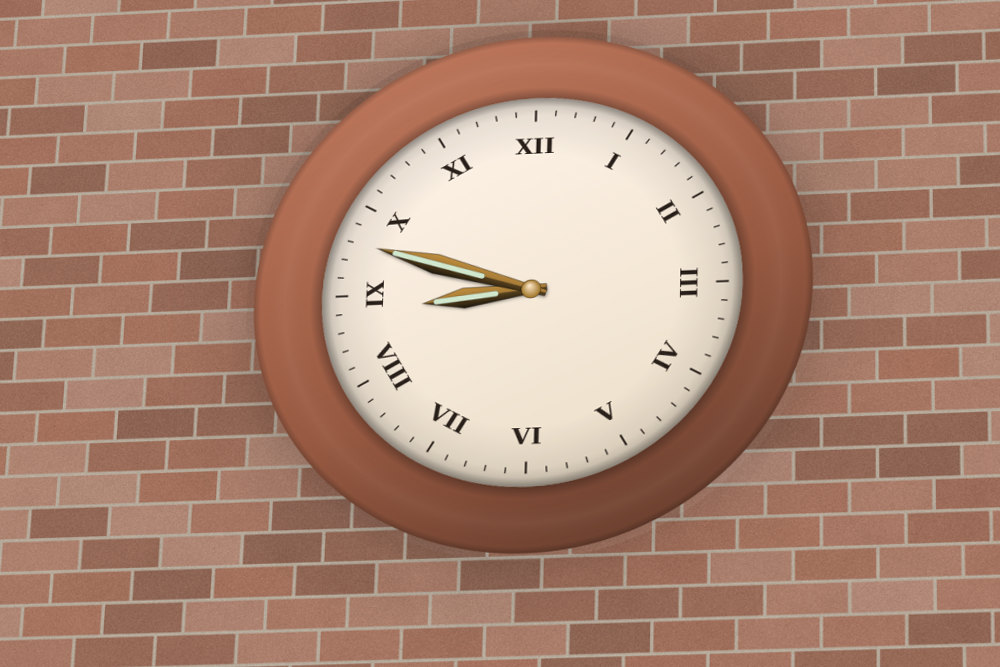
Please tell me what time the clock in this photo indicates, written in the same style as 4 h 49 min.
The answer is 8 h 48 min
